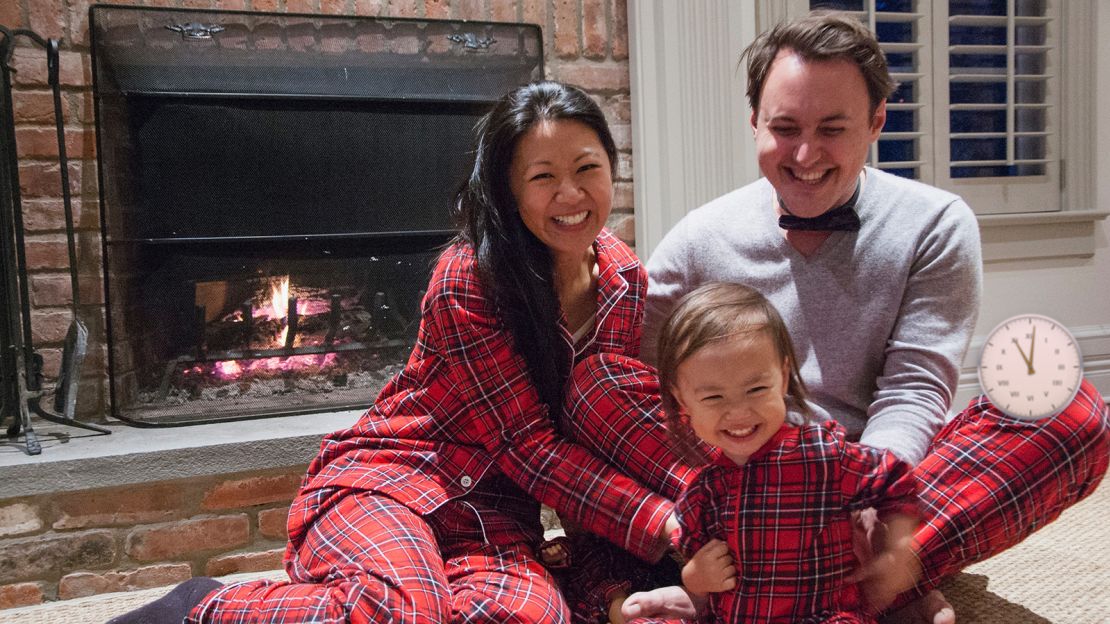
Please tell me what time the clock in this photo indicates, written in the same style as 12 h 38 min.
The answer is 11 h 01 min
